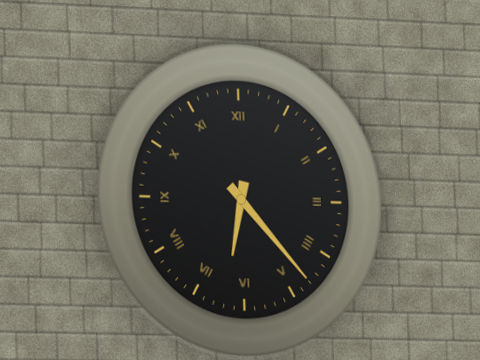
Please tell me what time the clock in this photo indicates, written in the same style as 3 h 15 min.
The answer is 6 h 23 min
